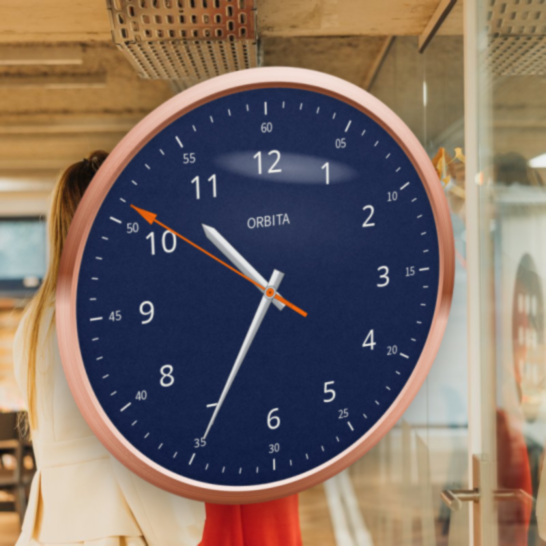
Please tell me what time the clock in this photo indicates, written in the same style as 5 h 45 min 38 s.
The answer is 10 h 34 min 51 s
